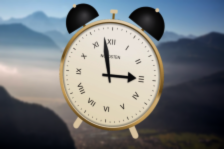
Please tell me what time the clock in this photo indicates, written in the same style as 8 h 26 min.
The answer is 2 h 58 min
